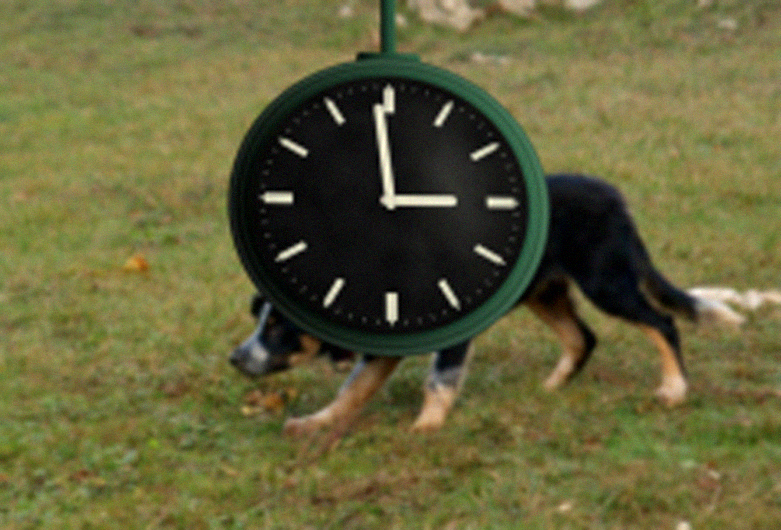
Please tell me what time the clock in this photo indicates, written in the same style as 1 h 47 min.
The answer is 2 h 59 min
